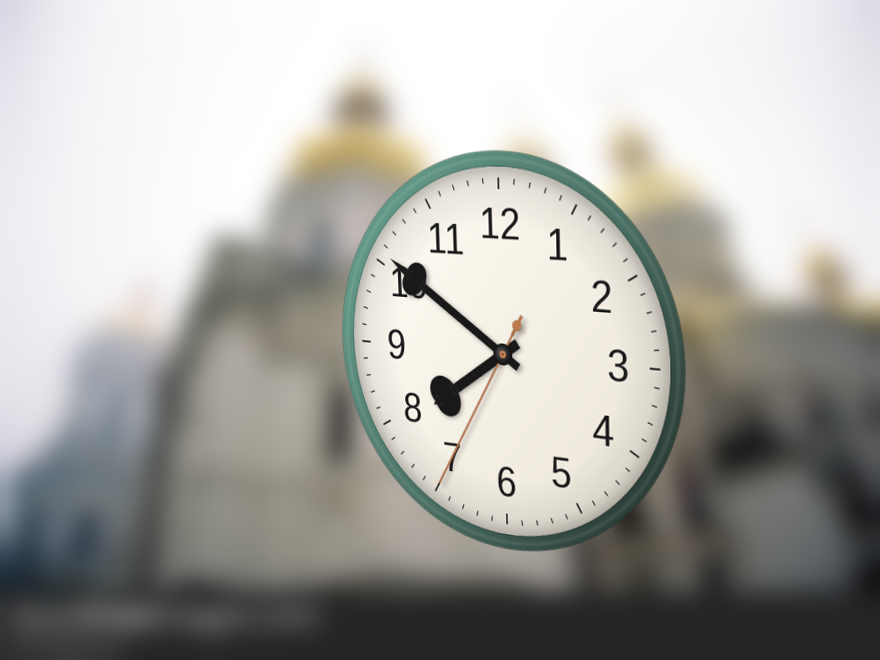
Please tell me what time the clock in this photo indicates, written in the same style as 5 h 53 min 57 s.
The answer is 7 h 50 min 35 s
